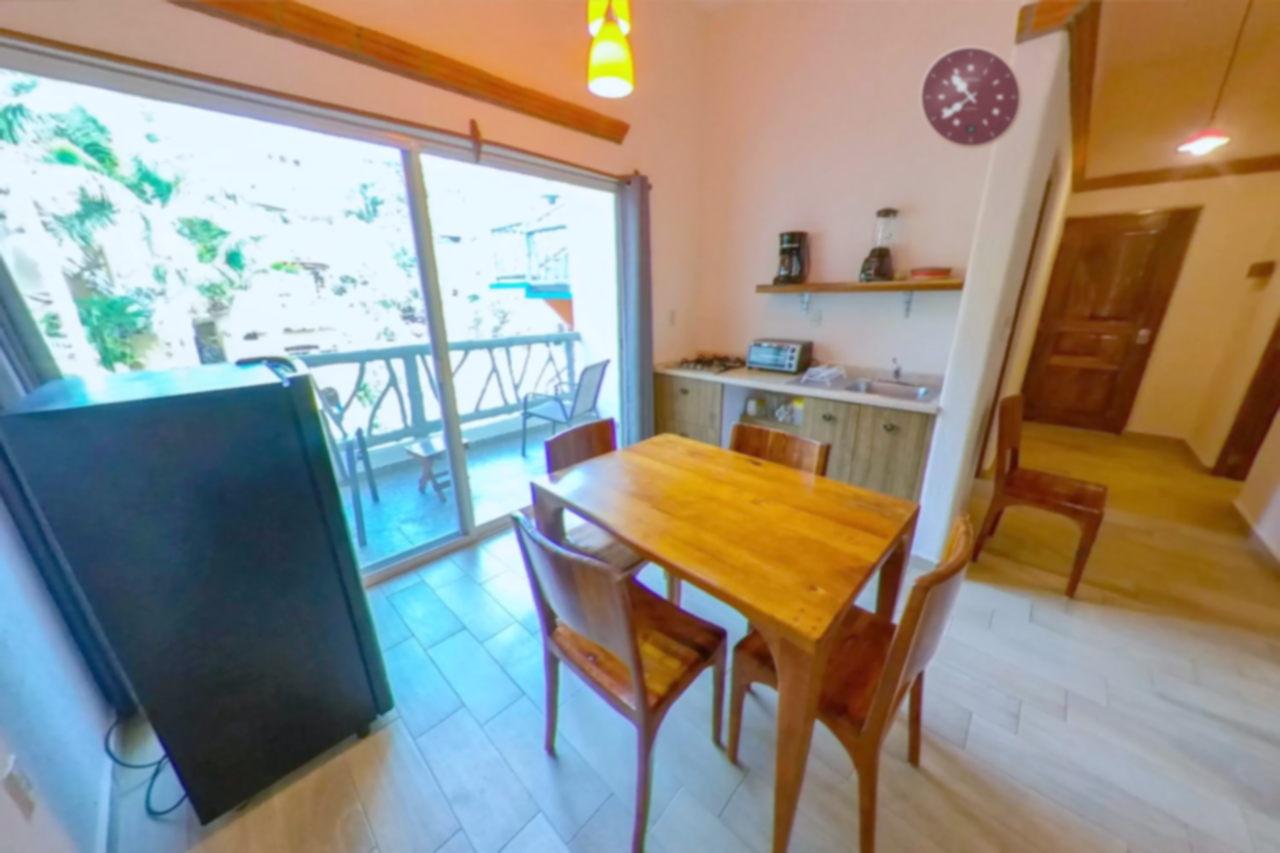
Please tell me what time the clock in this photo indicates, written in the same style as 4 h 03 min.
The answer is 10 h 39 min
